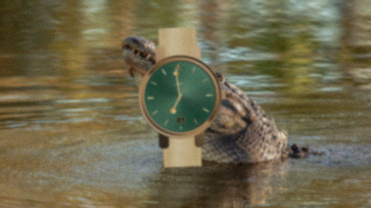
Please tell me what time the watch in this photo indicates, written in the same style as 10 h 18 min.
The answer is 6 h 59 min
